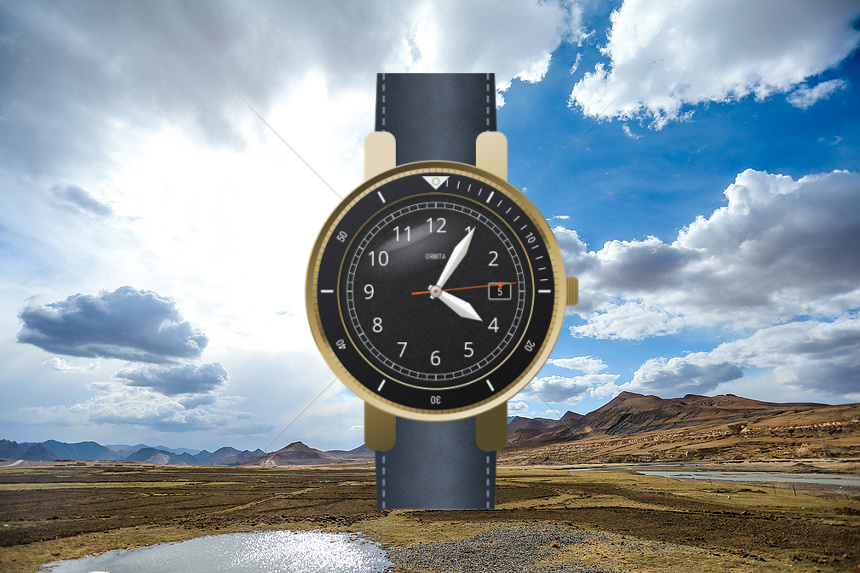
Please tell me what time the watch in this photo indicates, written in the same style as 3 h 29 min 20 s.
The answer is 4 h 05 min 14 s
